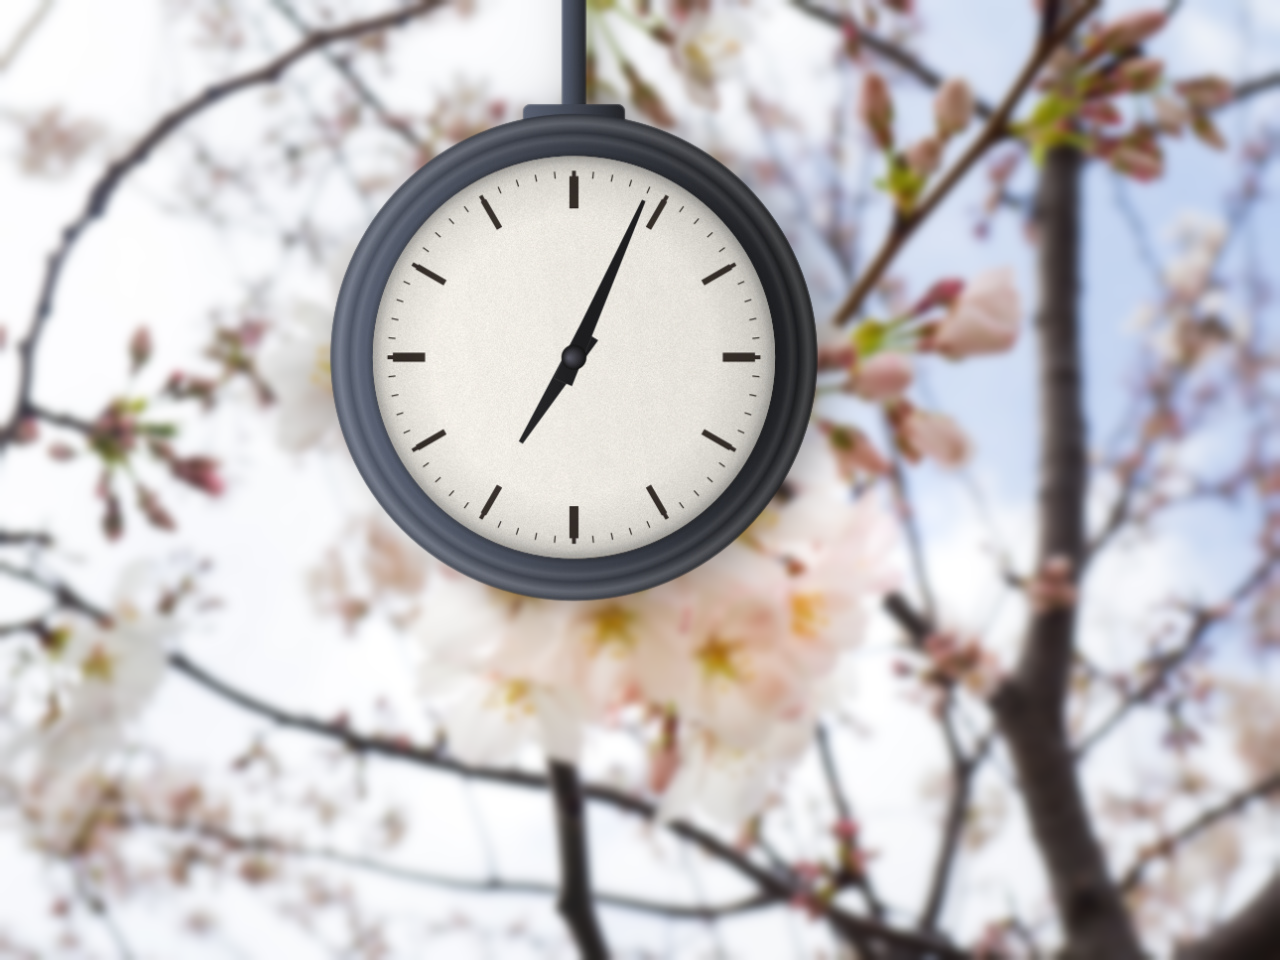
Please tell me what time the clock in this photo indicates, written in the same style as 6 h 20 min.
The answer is 7 h 04 min
